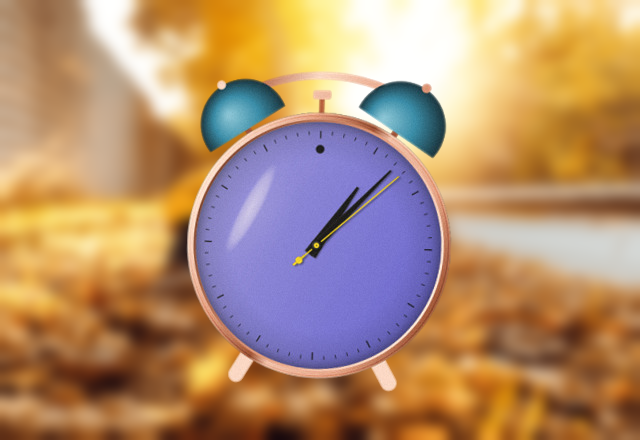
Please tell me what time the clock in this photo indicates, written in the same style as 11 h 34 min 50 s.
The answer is 1 h 07 min 08 s
